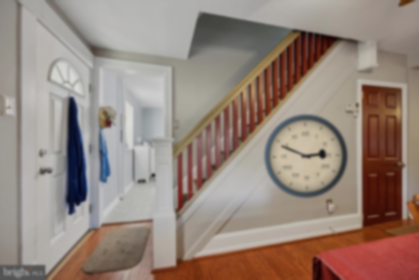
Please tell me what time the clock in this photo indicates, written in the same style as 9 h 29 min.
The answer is 2 h 49 min
